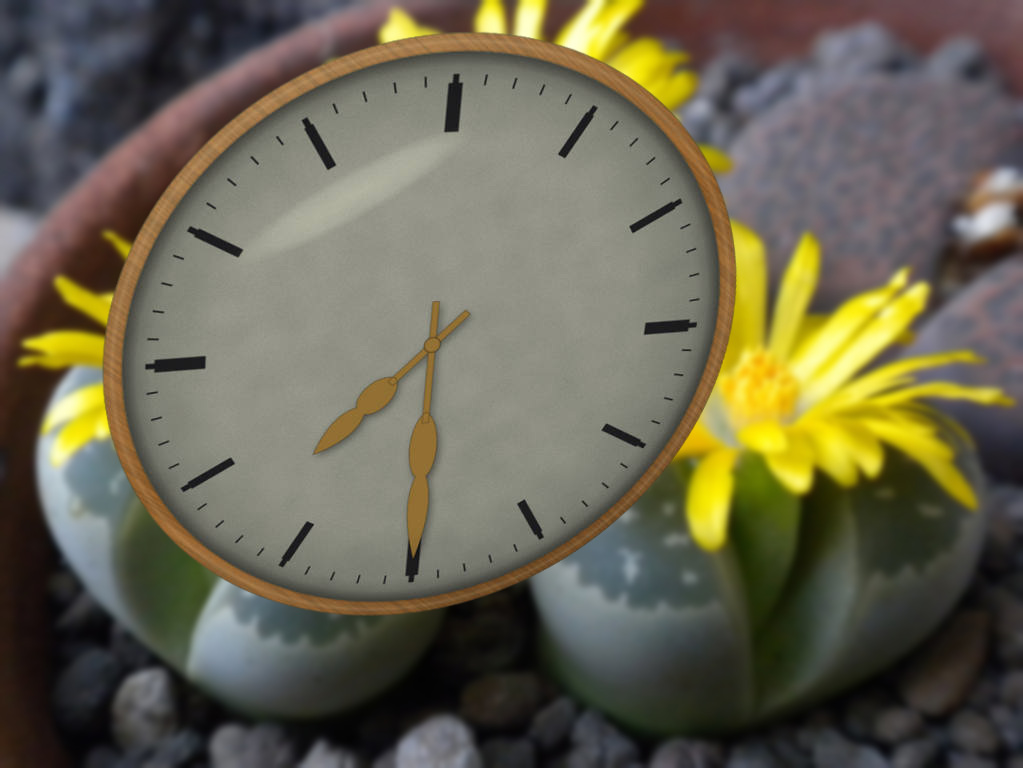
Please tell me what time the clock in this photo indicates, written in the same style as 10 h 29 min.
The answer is 7 h 30 min
